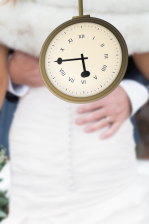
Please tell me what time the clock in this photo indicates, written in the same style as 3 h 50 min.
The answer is 5 h 45 min
